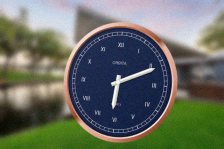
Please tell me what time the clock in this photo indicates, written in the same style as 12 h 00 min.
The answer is 6 h 11 min
